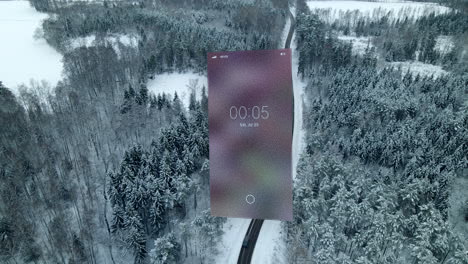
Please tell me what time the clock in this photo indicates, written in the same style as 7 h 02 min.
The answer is 0 h 05 min
